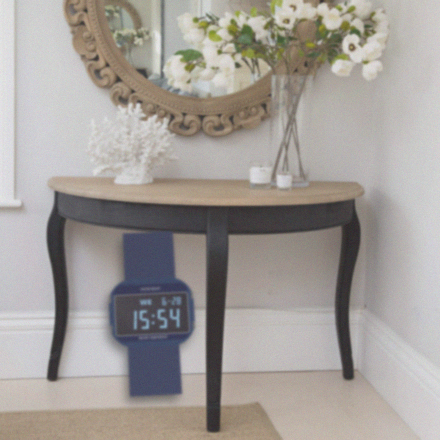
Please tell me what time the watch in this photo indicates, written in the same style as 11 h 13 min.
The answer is 15 h 54 min
